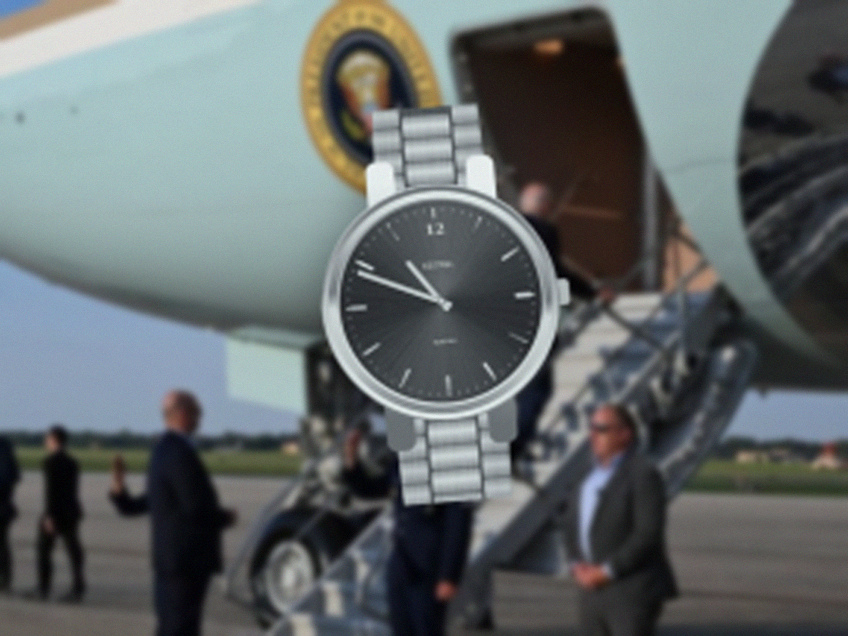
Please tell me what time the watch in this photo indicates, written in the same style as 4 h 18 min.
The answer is 10 h 49 min
